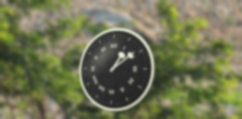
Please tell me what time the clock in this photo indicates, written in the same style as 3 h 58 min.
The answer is 1 h 09 min
